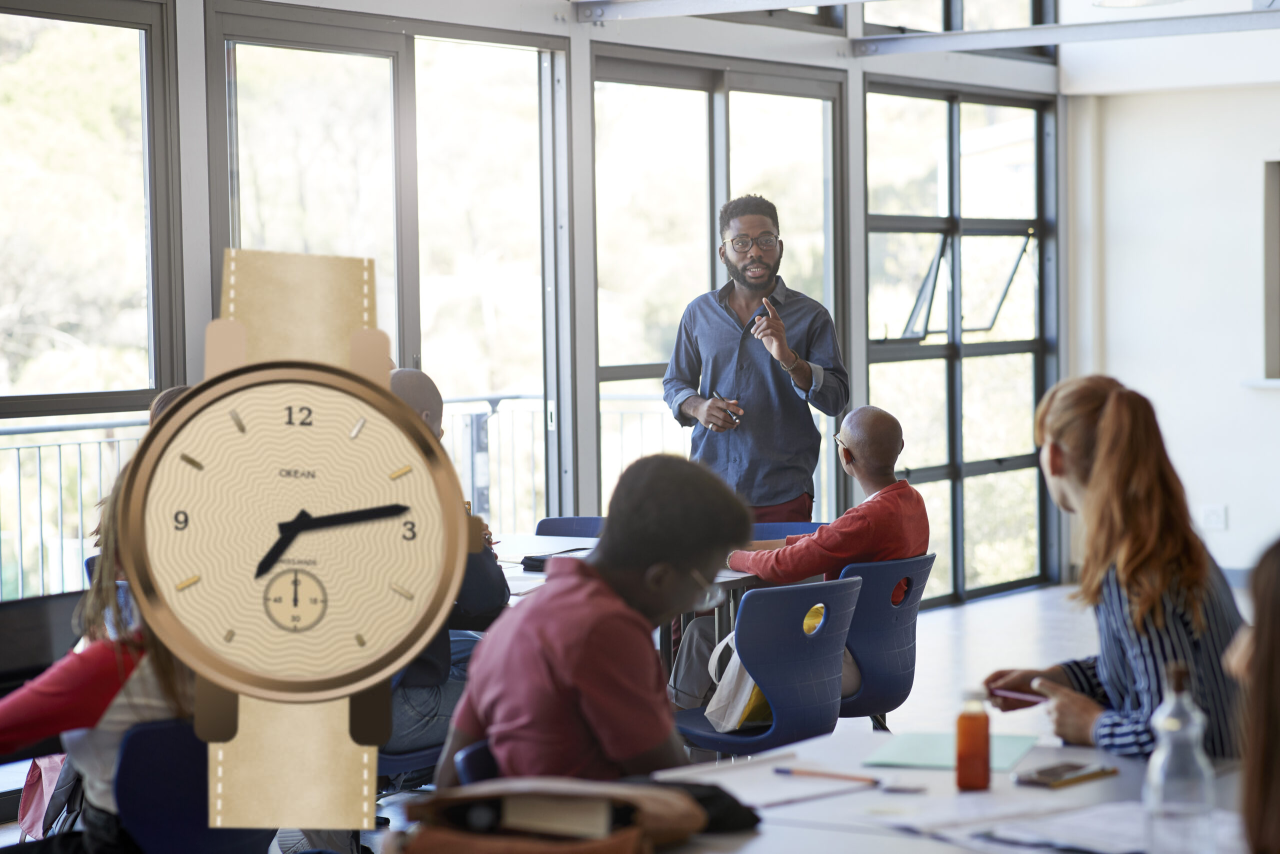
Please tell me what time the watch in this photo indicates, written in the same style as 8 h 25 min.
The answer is 7 h 13 min
